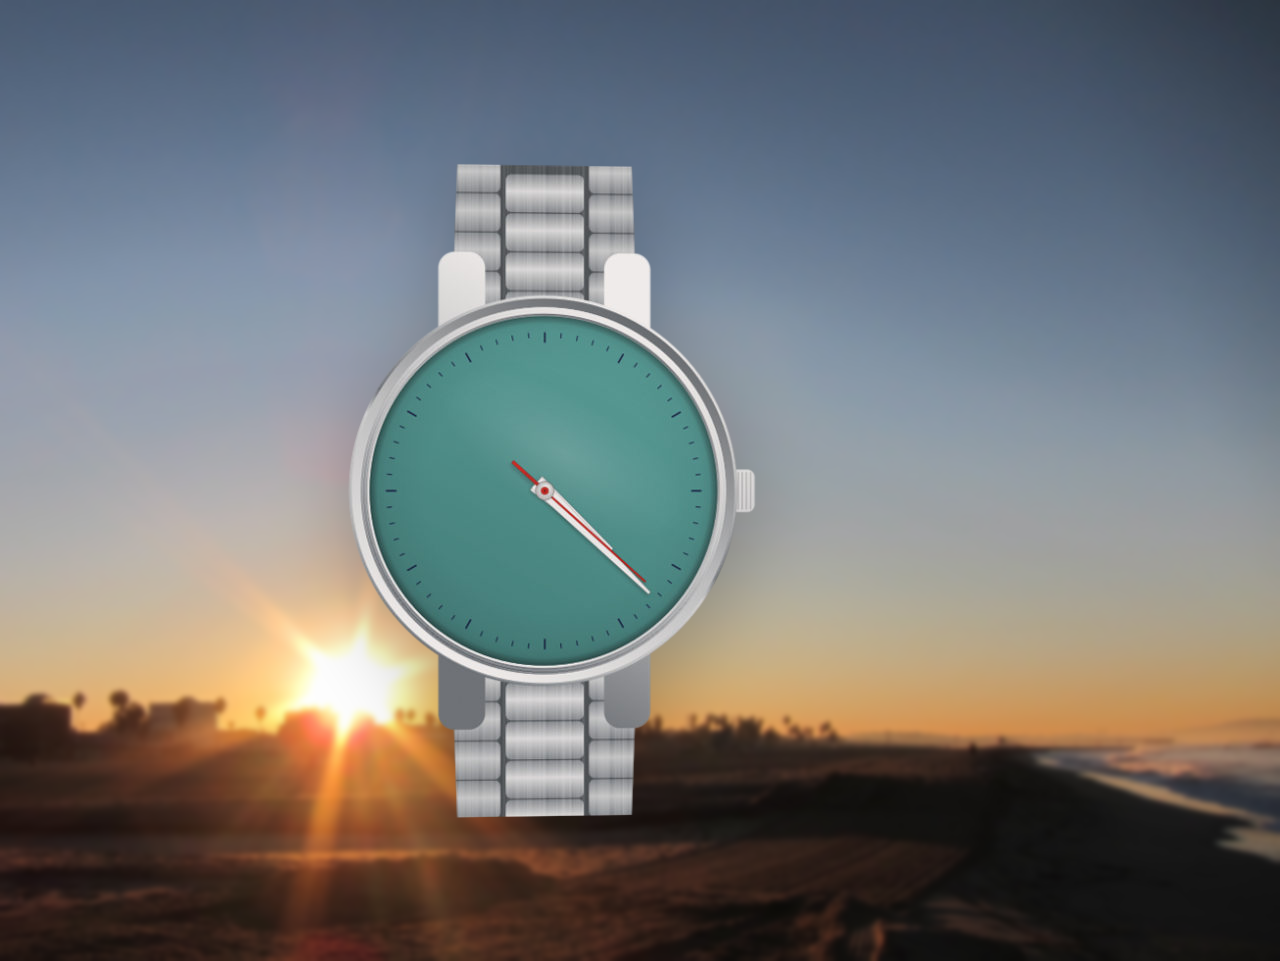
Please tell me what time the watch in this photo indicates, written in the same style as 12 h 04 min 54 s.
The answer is 4 h 22 min 22 s
